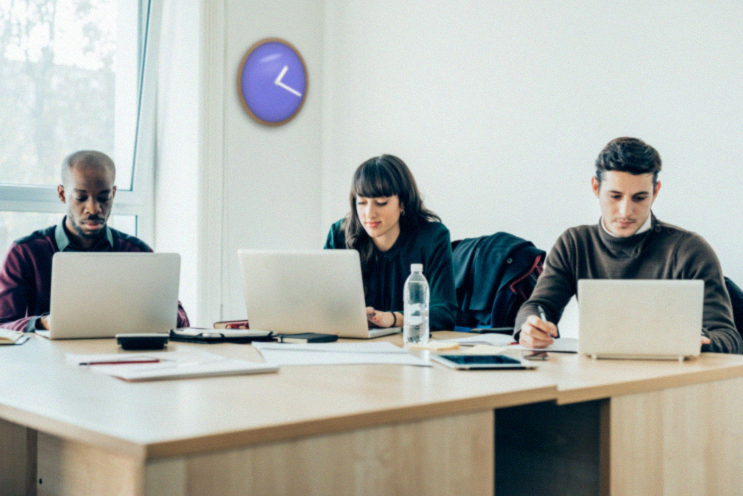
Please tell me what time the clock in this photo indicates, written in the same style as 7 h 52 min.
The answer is 1 h 19 min
